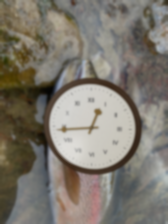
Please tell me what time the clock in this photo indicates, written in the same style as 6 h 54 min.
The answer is 12 h 44 min
